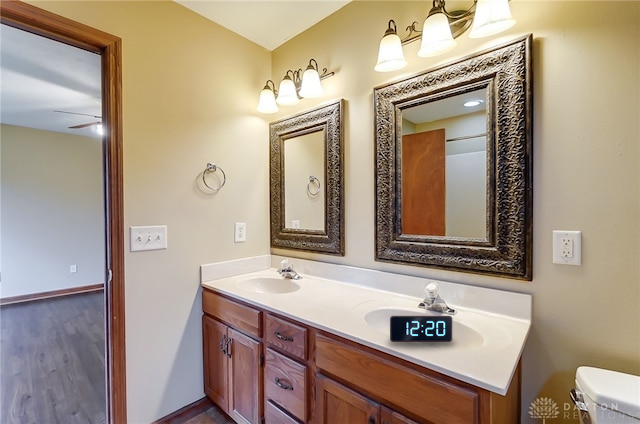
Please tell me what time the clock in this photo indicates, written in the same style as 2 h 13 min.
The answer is 12 h 20 min
